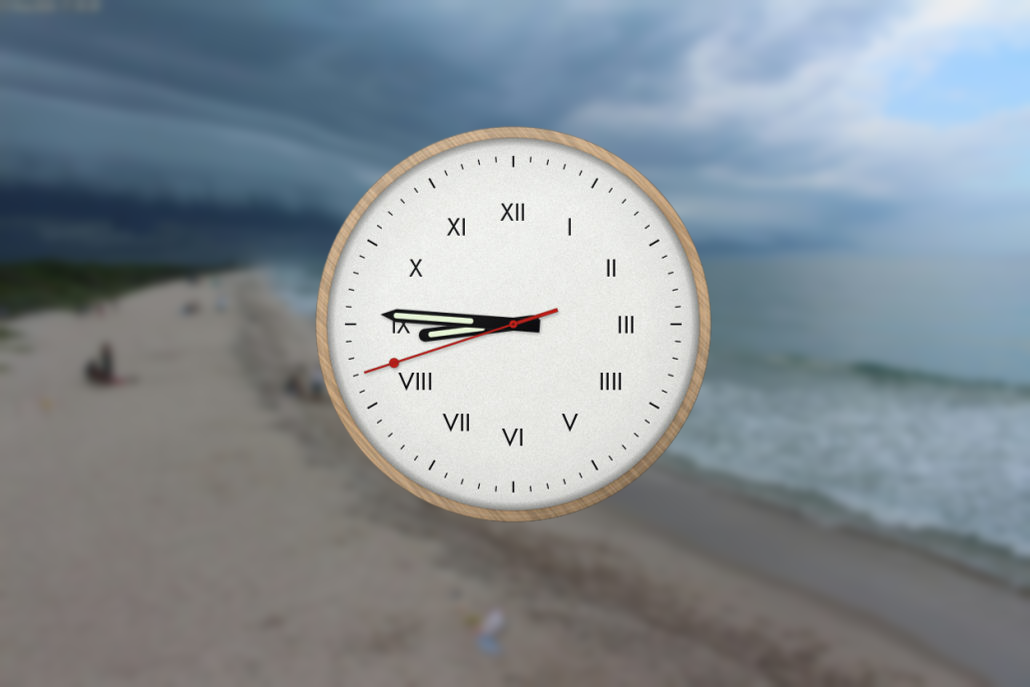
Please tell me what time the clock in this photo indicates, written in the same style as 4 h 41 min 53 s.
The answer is 8 h 45 min 42 s
